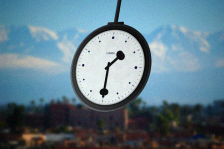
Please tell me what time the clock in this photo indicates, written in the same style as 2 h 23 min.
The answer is 1 h 30 min
